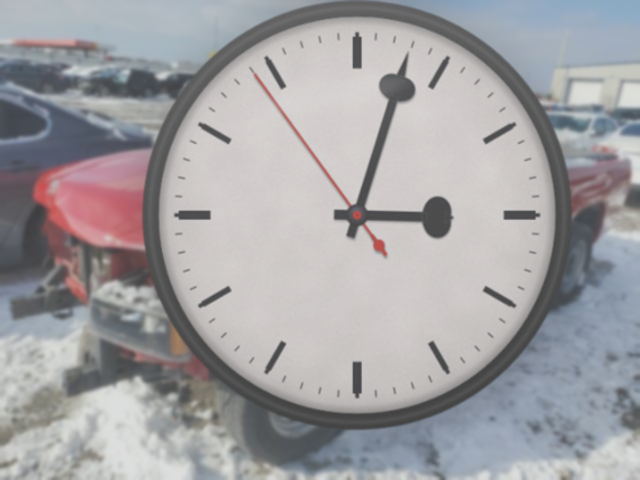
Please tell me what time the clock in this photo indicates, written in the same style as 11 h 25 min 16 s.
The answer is 3 h 02 min 54 s
